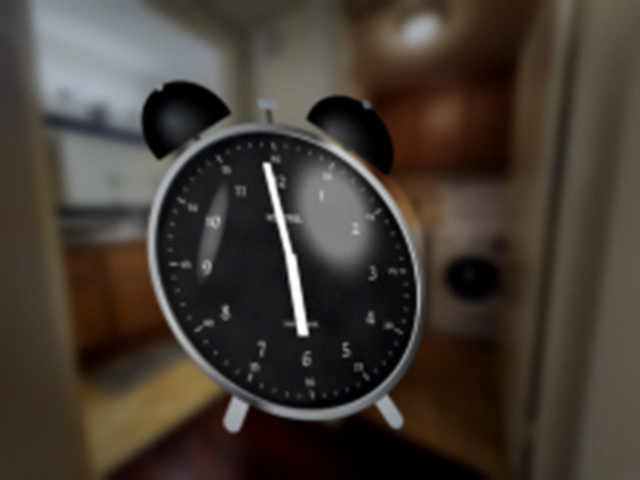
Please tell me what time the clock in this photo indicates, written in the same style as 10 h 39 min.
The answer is 5 h 59 min
